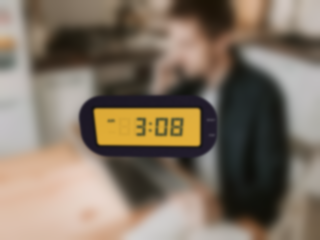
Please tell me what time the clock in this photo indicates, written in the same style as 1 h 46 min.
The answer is 3 h 08 min
